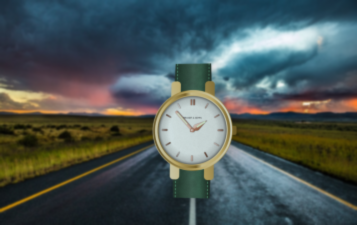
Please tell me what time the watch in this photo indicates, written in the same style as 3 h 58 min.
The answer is 1 h 53 min
